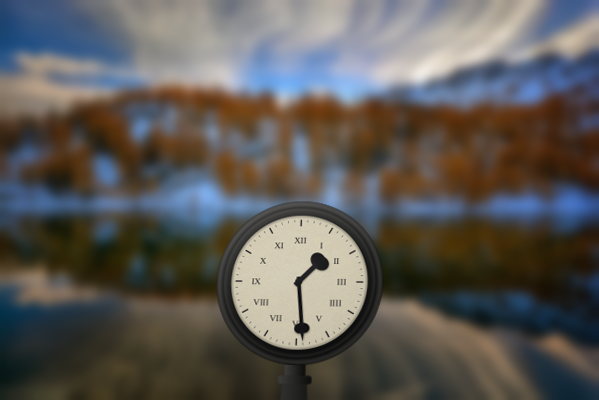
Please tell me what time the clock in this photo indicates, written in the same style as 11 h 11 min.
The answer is 1 h 29 min
